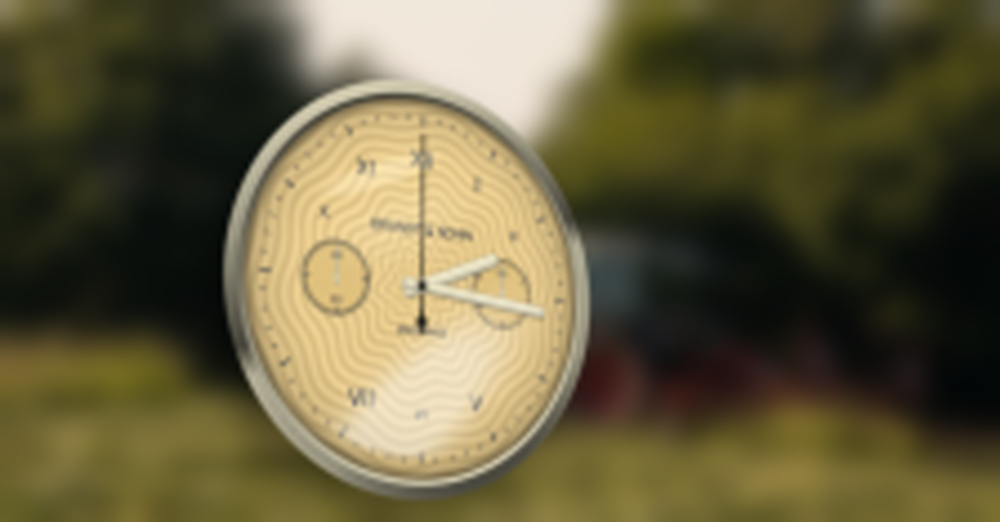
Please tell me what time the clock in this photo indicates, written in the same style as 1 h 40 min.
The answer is 2 h 16 min
